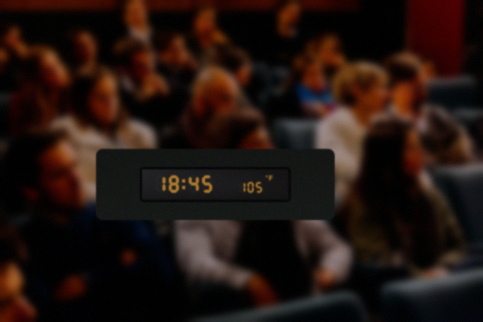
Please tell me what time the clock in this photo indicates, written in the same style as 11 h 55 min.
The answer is 18 h 45 min
